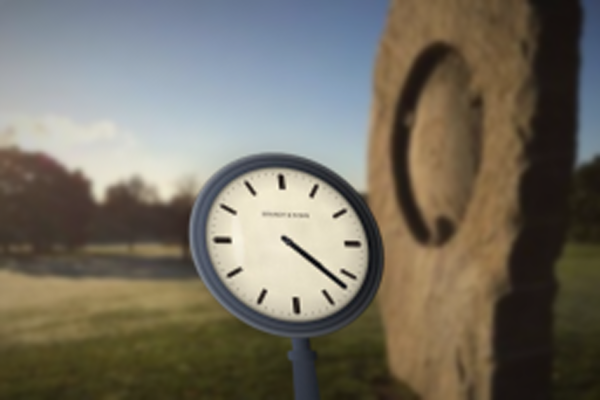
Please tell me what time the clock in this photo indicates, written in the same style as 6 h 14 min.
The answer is 4 h 22 min
